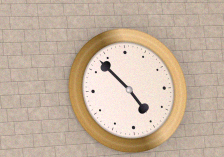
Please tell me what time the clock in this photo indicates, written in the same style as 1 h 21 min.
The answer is 4 h 53 min
